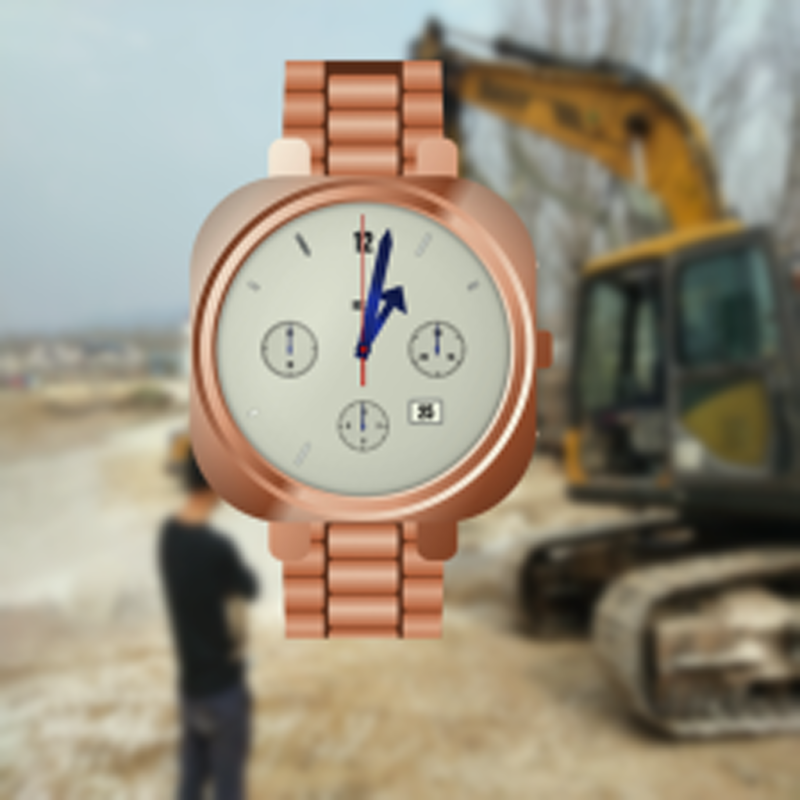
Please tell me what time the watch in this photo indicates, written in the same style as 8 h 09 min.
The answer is 1 h 02 min
